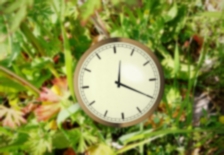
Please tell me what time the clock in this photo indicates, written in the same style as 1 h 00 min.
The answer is 12 h 20 min
